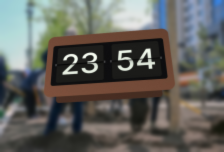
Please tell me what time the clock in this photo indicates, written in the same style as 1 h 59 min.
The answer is 23 h 54 min
